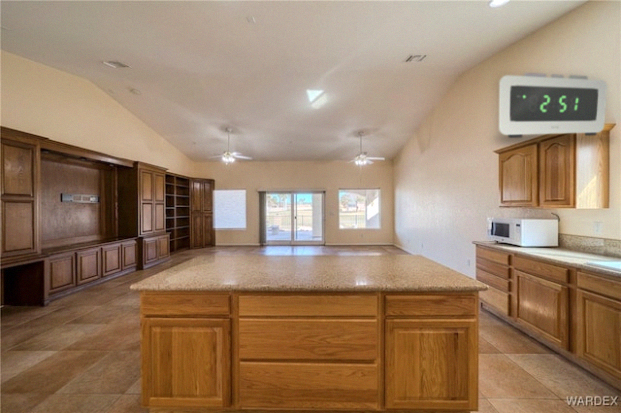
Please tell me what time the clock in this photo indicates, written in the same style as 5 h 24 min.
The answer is 2 h 51 min
